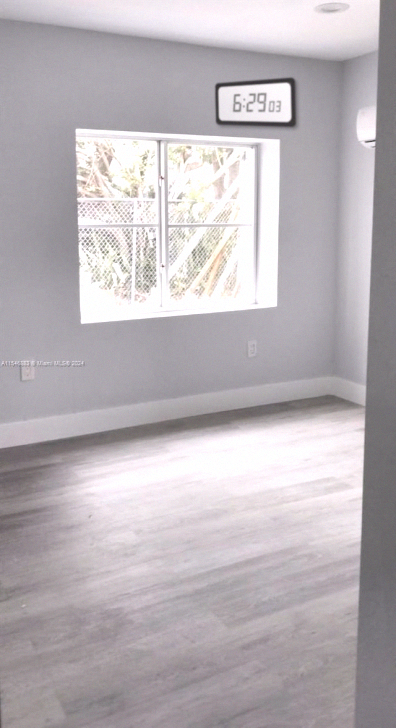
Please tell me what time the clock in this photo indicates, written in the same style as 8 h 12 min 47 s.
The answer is 6 h 29 min 03 s
